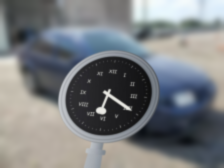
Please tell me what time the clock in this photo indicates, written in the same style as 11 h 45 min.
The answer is 6 h 20 min
